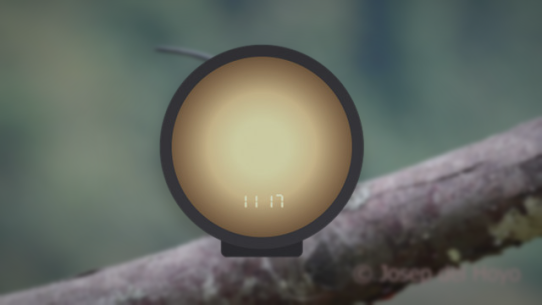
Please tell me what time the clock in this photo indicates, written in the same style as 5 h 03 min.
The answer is 11 h 17 min
